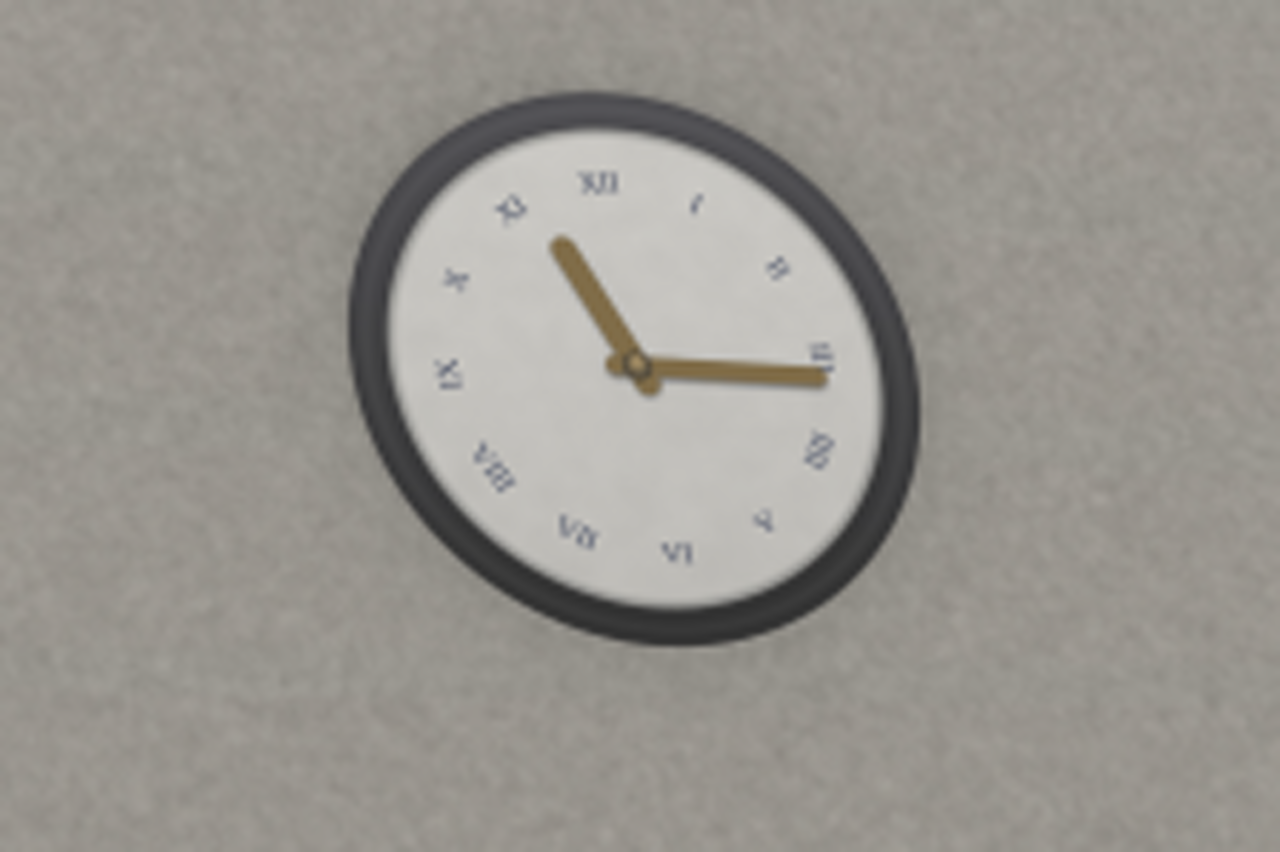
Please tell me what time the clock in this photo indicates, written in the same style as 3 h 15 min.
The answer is 11 h 16 min
